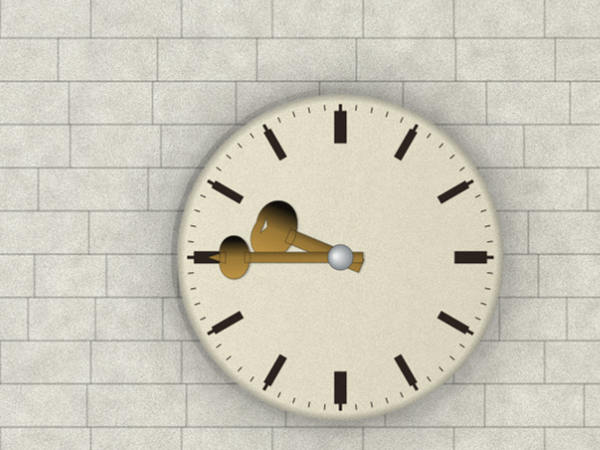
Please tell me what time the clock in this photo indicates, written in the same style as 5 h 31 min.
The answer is 9 h 45 min
